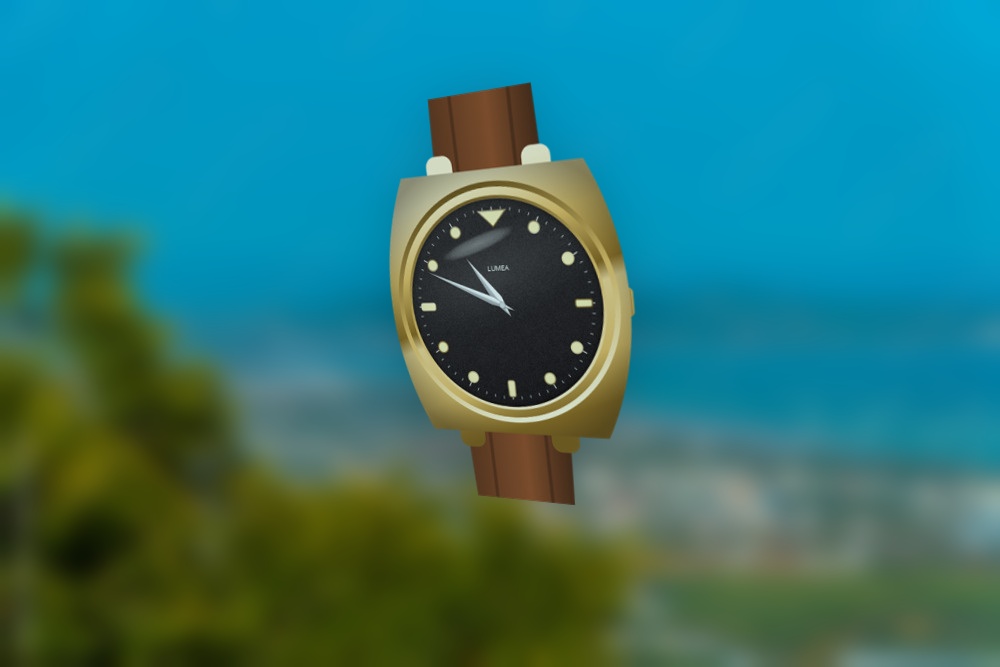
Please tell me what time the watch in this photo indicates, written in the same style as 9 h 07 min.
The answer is 10 h 49 min
